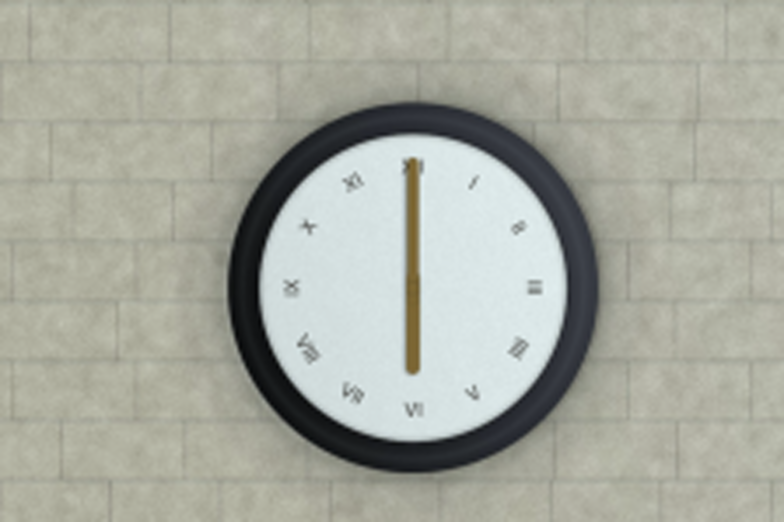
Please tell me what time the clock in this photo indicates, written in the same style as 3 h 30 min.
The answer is 6 h 00 min
